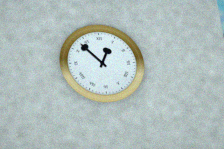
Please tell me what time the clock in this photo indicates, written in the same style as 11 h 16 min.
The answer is 12 h 53 min
